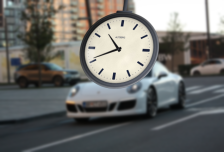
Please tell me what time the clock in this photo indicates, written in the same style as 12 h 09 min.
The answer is 10 h 41 min
